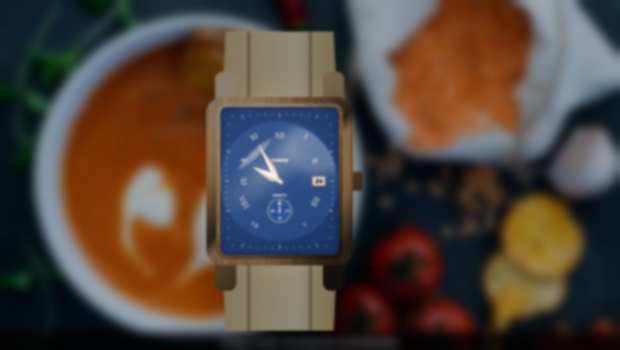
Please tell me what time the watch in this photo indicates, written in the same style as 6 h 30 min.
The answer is 9 h 55 min
